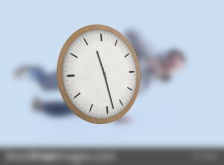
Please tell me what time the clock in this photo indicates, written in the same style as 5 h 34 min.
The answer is 11 h 28 min
